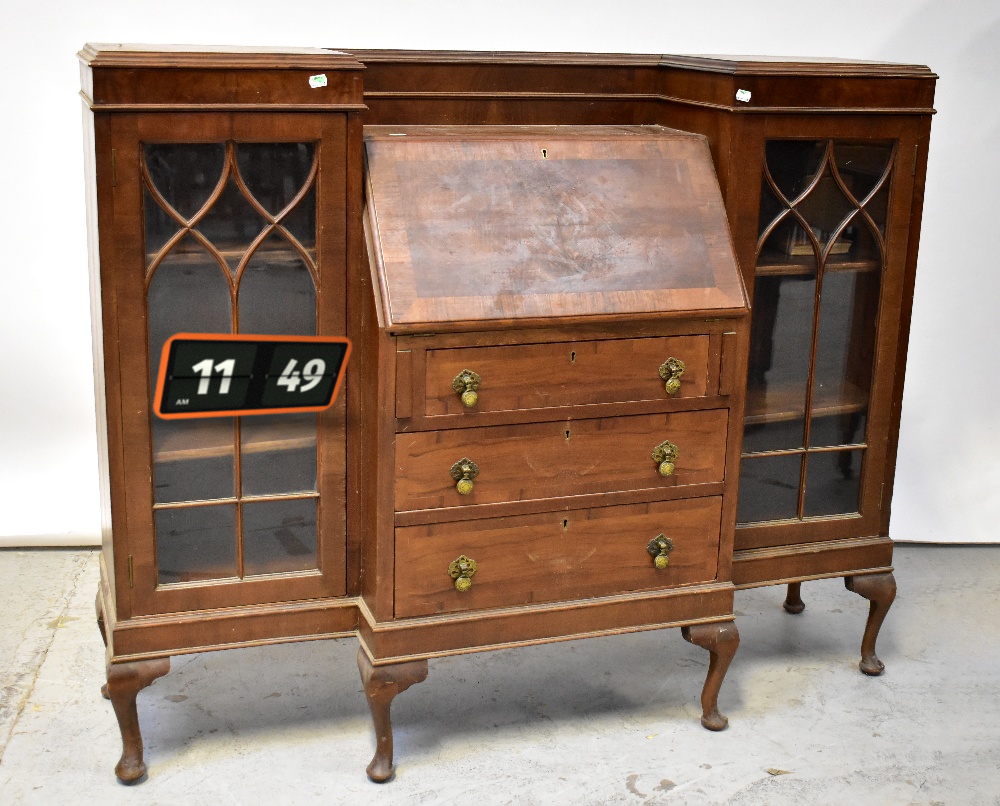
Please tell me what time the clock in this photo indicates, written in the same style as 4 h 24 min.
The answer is 11 h 49 min
